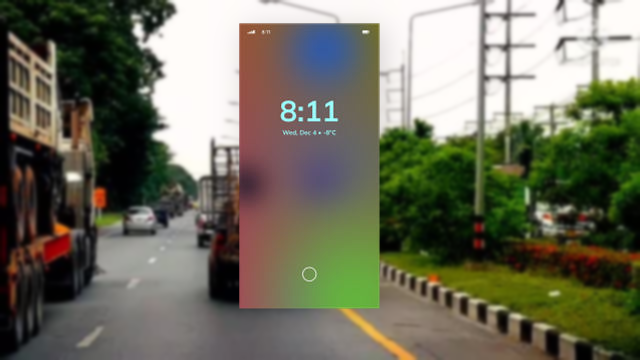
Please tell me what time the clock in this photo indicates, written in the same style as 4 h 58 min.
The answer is 8 h 11 min
